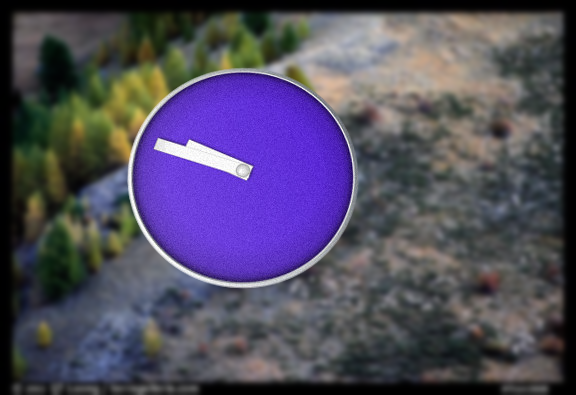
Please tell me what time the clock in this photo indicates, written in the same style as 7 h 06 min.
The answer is 9 h 48 min
